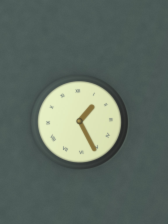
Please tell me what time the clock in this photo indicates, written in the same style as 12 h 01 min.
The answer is 1 h 26 min
